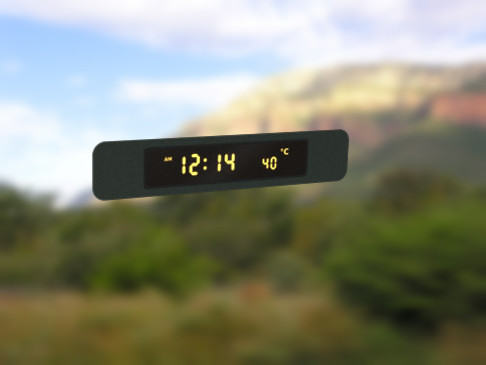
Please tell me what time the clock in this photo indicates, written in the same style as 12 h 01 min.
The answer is 12 h 14 min
